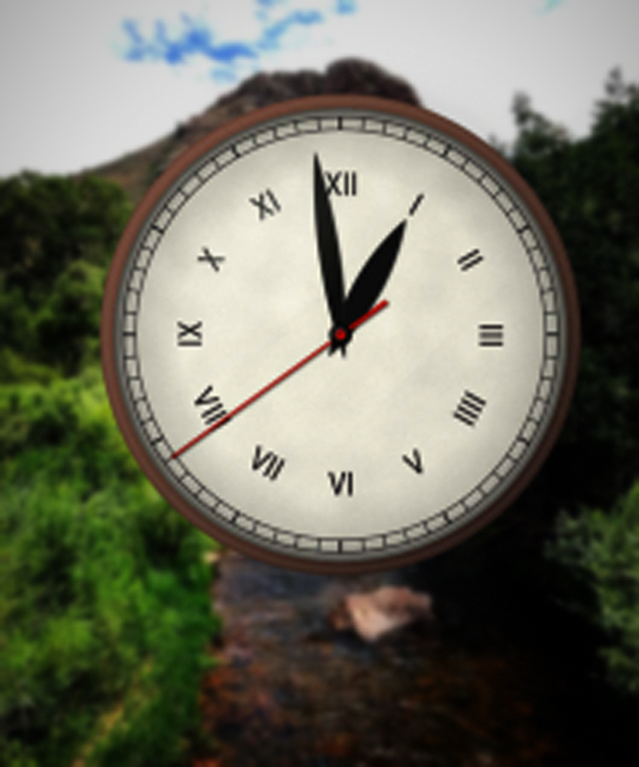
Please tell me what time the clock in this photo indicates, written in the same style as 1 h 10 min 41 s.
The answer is 12 h 58 min 39 s
